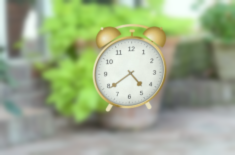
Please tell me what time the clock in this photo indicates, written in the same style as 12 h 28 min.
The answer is 4 h 39 min
